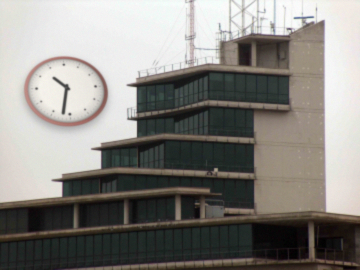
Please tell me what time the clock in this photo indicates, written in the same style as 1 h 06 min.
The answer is 10 h 32 min
